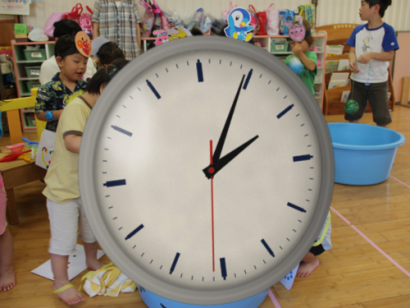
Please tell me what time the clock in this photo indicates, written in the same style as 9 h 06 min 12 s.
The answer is 2 h 04 min 31 s
